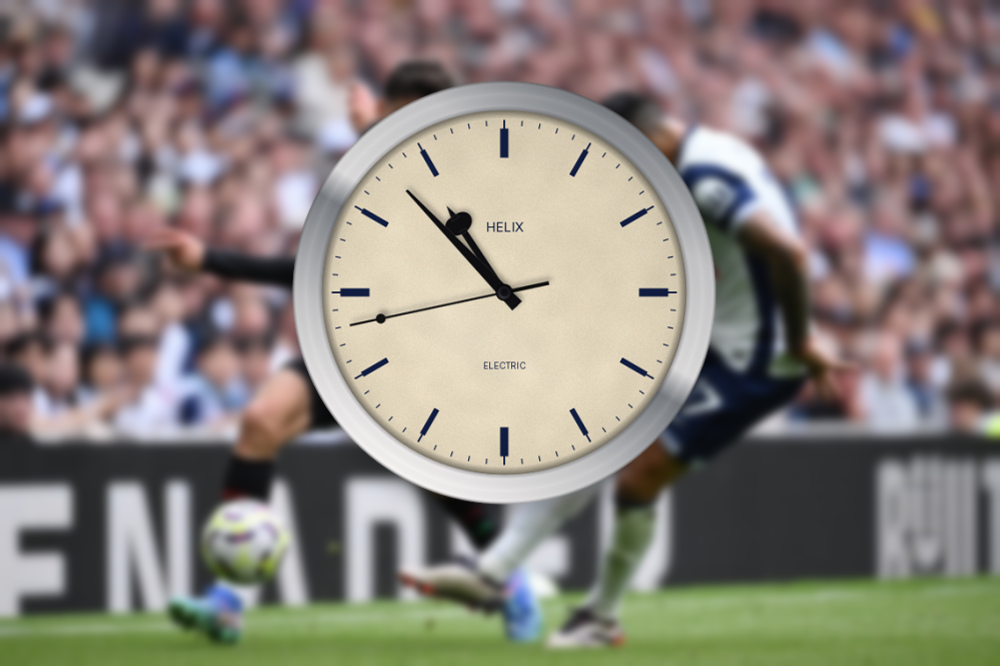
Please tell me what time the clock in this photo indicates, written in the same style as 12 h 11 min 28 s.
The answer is 10 h 52 min 43 s
